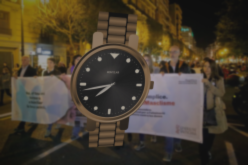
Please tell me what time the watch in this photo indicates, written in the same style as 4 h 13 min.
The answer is 7 h 43 min
